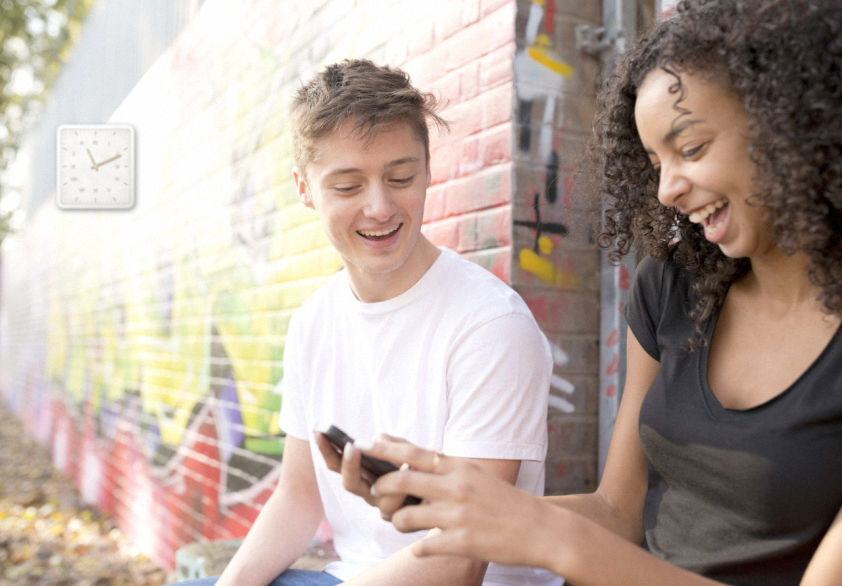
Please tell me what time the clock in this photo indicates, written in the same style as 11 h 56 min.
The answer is 11 h 11 min
